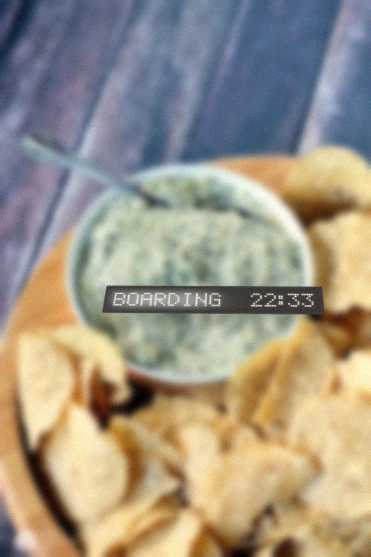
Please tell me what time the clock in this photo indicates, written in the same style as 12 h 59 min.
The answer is 22 h 33 min
